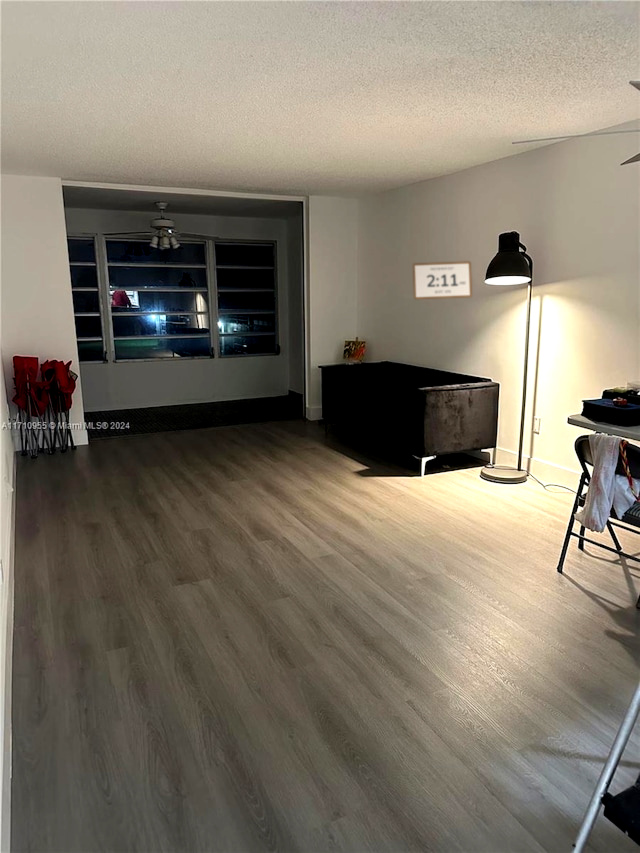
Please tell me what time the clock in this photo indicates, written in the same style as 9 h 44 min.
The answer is 2 h 11 min
